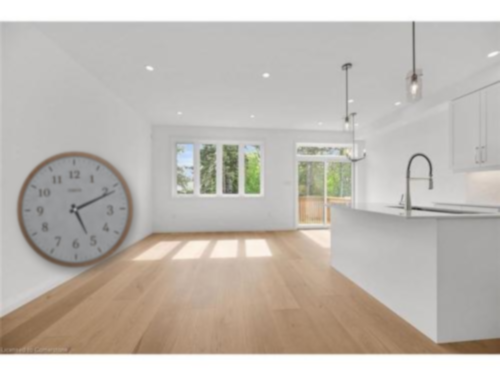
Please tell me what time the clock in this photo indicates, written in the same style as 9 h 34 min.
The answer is 5 h 11 min
